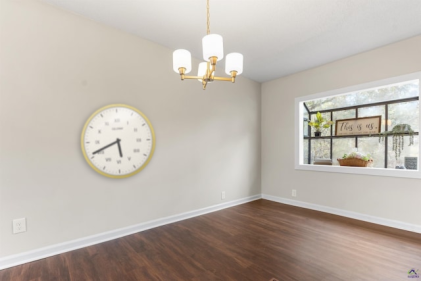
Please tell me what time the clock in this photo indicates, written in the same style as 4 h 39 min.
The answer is 5 h 41 min
